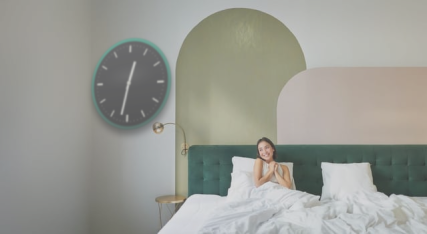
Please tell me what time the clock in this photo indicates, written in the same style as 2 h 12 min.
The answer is 12 h 32 min
